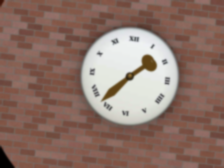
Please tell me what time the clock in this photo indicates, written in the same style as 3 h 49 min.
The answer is 1 h 37 min
